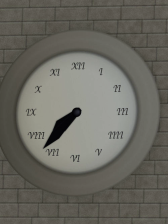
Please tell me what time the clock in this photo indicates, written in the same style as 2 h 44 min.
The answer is 7 h 37 min
